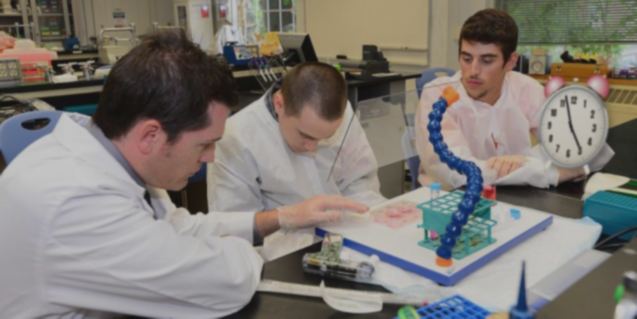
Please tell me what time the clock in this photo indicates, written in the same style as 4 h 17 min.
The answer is 4 h 57 min
